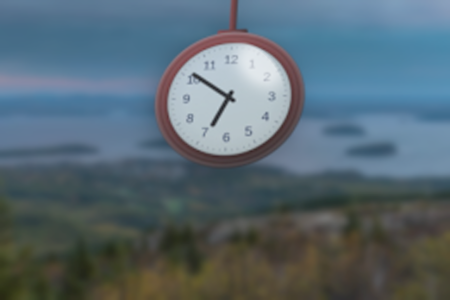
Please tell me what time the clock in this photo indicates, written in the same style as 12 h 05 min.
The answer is 6 h 51 min
